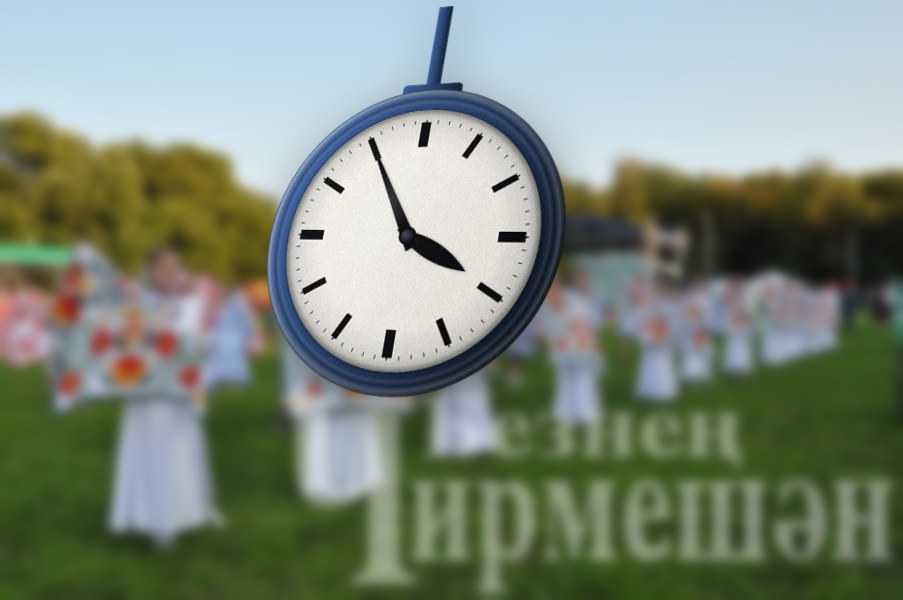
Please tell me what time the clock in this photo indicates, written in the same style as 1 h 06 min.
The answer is 3 h 55 min
